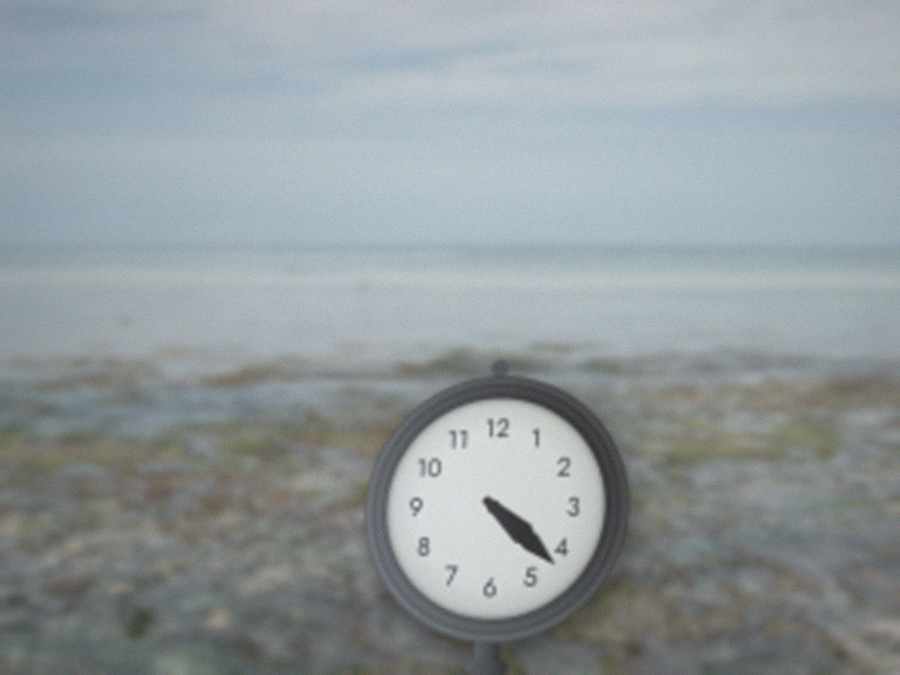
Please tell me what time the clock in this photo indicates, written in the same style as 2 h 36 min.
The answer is 4 h 22 min
